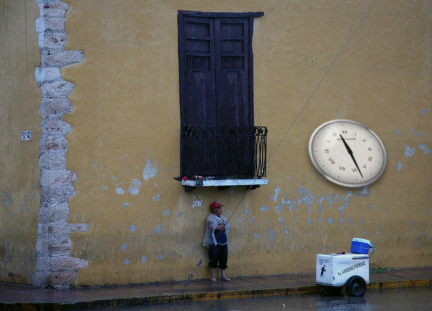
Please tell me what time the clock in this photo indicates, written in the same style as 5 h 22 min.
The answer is 11 h 28 min
